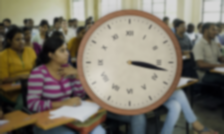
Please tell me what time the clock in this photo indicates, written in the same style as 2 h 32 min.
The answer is 3 h 17 min
